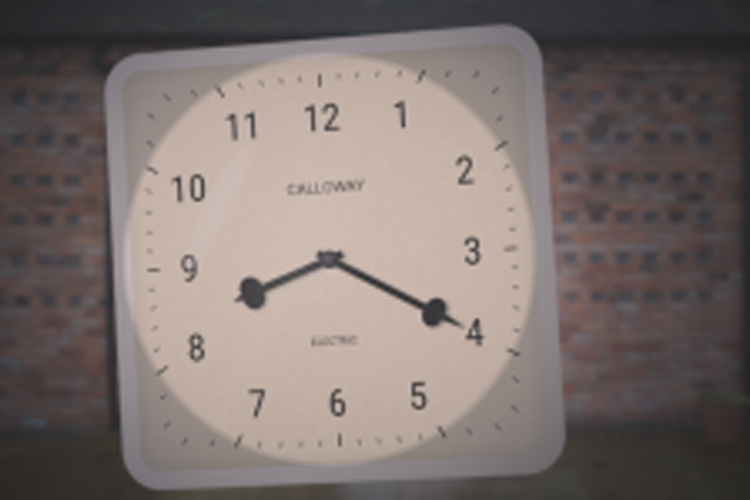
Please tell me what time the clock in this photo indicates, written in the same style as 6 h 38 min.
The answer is 8 h 20 min
